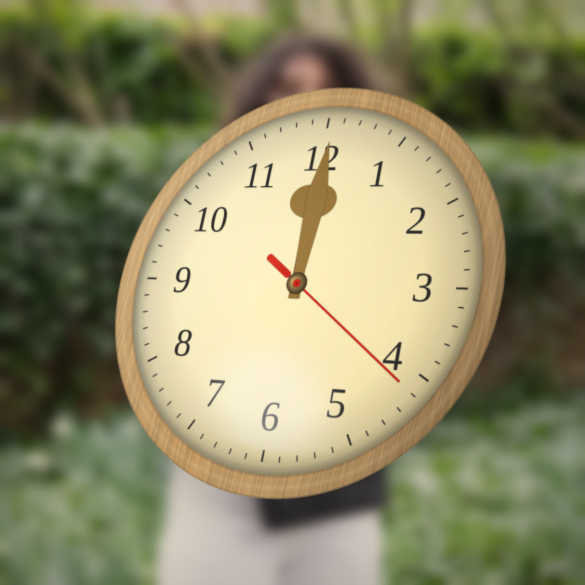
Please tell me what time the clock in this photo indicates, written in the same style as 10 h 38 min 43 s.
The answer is 12 h 00 min 21 s
